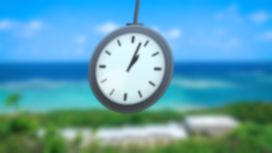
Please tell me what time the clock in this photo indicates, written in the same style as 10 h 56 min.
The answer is 1 h 03 min
